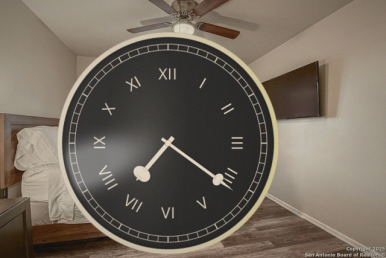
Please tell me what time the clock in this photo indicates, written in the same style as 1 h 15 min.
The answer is 7 h 21 min
